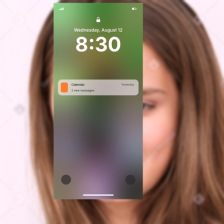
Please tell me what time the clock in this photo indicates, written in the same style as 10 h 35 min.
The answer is 8 h 30 min
